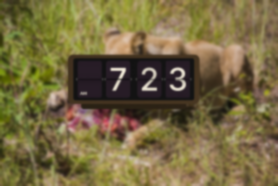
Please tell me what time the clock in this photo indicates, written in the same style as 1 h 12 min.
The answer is 7 h 23 min
